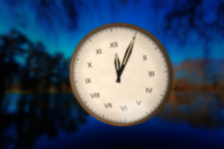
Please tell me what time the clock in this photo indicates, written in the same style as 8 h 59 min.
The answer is 12 h 05 min
